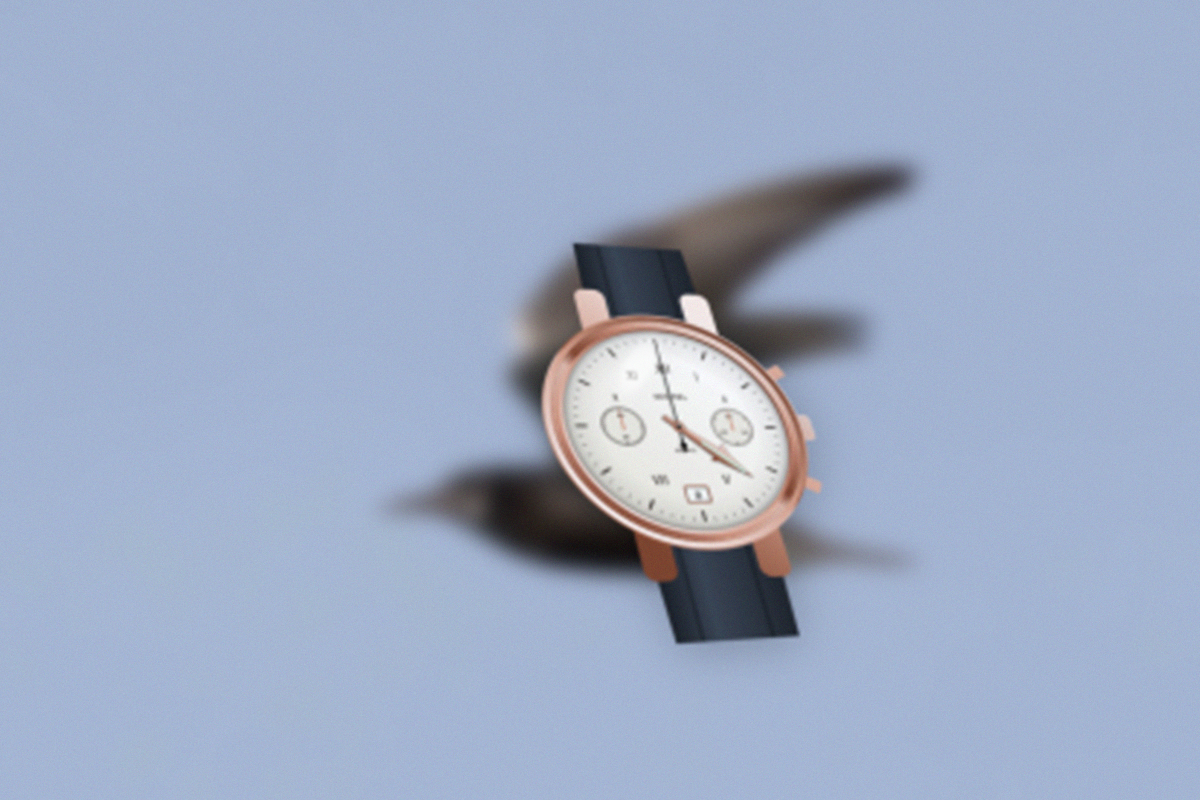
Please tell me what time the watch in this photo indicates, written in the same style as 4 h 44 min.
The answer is 4 h 22 min
